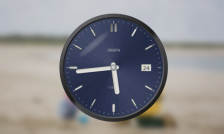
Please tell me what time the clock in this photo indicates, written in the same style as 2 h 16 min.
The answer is 5 h 44 min
